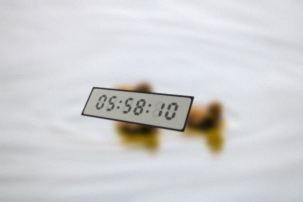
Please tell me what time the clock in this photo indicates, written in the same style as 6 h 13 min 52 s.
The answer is 5 h 58 min 10 s
